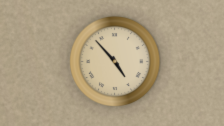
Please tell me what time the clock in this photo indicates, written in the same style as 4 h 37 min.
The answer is 4 h 53 min
